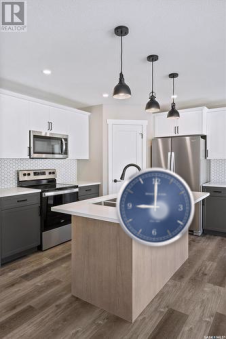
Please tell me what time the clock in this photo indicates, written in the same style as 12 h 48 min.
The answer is 9 h 00 min
